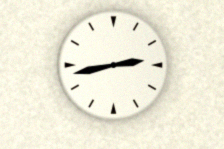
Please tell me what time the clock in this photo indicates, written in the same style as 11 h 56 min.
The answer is 2 h 43 min
